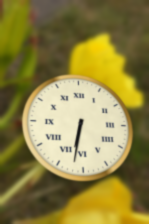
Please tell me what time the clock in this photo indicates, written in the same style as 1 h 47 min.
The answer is 6 h 32 min
